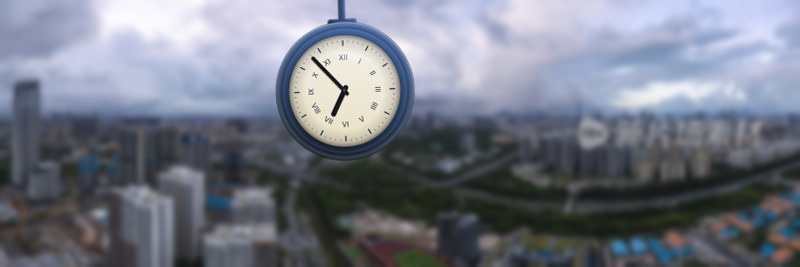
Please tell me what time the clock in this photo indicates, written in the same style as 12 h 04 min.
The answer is 6 h 53 min
